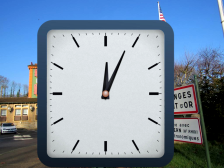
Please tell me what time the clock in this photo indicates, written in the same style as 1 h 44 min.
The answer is 12 h 04 min
